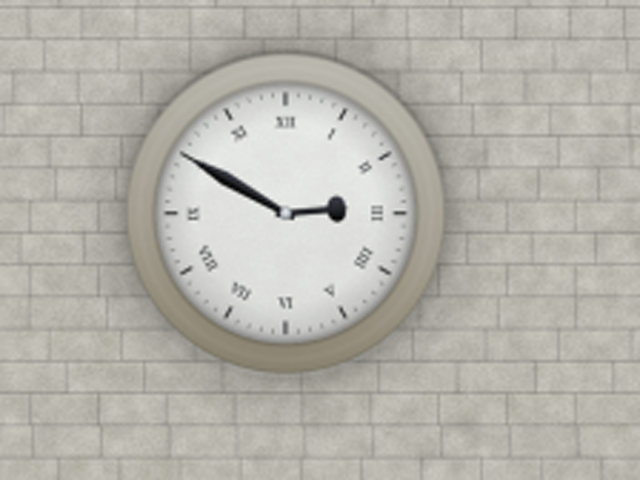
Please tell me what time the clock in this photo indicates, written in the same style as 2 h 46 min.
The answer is 2 h 50 min
